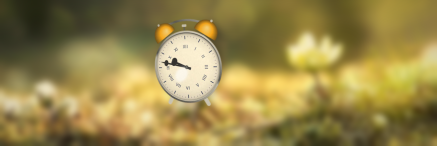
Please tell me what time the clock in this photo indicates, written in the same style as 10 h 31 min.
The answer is 9 h 47 min
